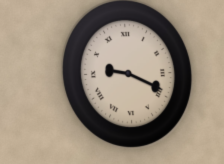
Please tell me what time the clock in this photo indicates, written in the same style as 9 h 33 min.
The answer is 9 h 19 min
